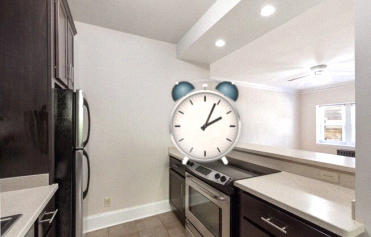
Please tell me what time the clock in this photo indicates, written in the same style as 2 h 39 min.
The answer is 2 h 04 min
